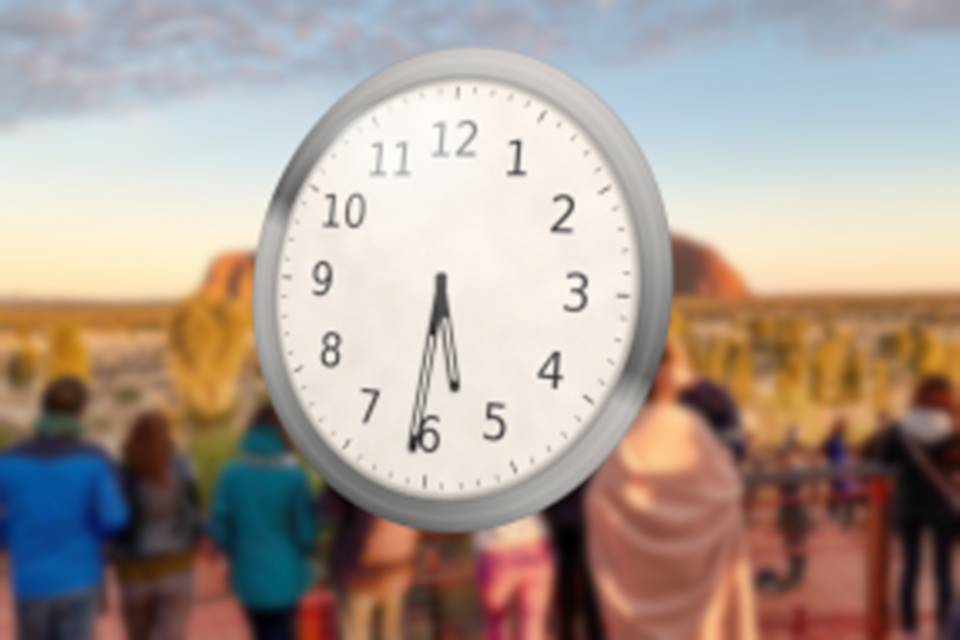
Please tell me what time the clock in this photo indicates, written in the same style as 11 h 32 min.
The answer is 5 h 31 min
